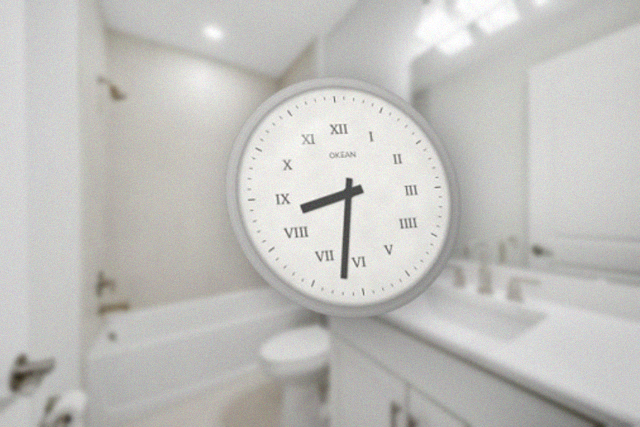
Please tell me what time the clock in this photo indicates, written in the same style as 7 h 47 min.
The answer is 8 h 32 min
